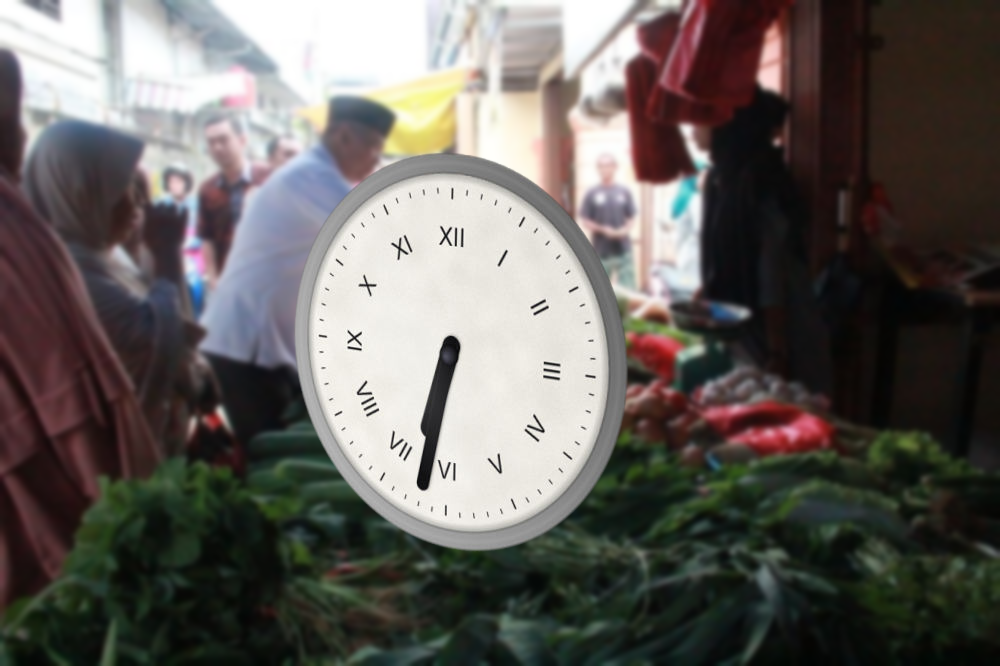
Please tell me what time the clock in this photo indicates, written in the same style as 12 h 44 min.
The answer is 6 h 32 min
